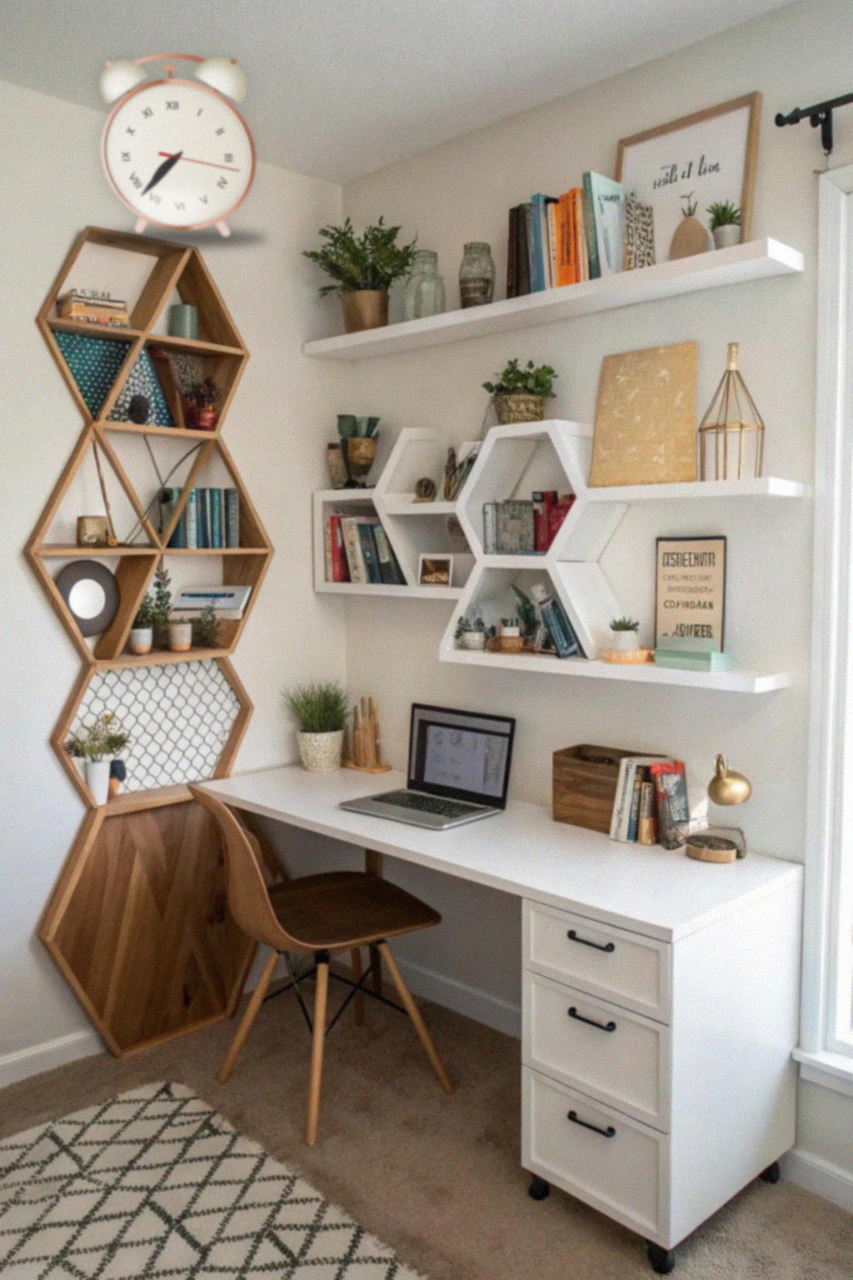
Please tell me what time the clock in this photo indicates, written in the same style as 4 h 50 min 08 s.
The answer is 7 h 37 min 17 s
